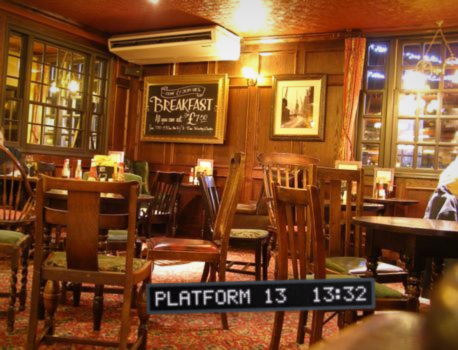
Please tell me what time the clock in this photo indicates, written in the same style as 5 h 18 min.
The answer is 13 h 32 min
